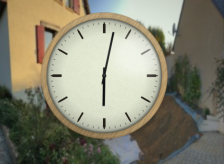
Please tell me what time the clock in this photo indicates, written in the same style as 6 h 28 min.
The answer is 6 h 02 min
